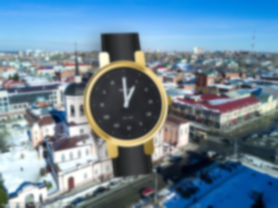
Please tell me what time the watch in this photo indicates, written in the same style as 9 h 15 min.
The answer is 1 h 00 min
